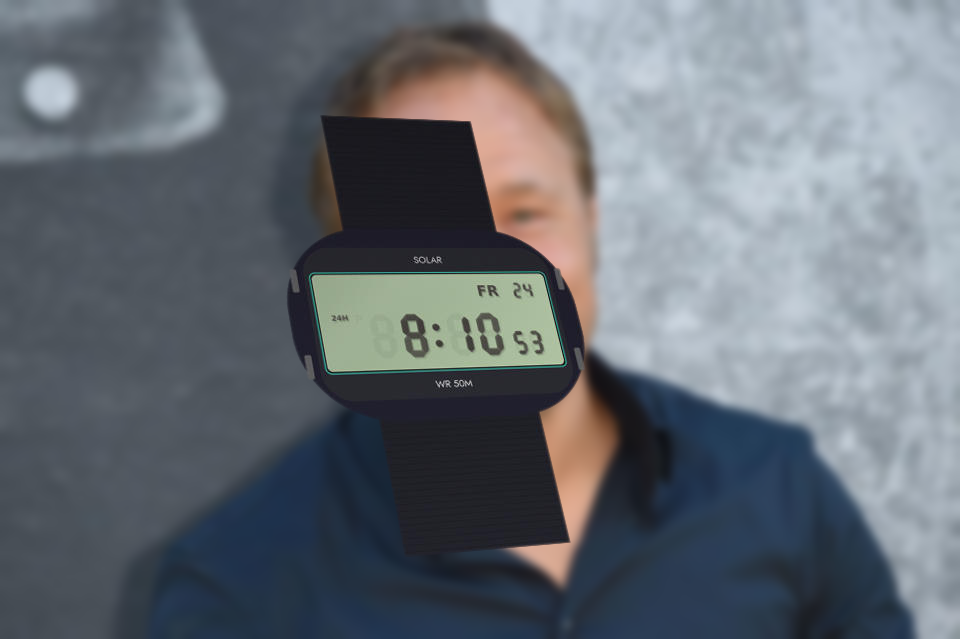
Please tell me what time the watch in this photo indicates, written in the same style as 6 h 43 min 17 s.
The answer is 8 h 10 min 53 s
